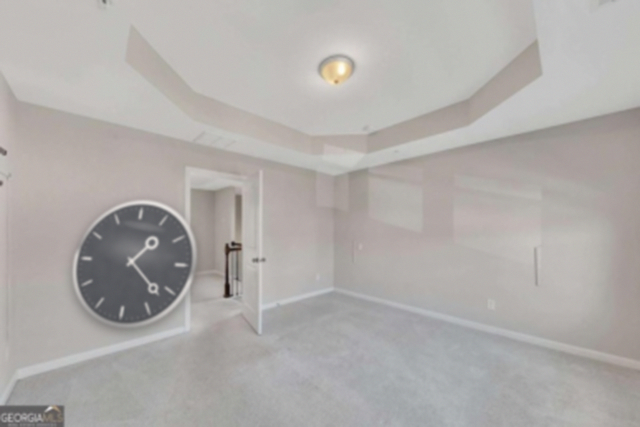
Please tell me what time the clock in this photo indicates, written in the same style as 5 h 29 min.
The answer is 1 h 22 min
